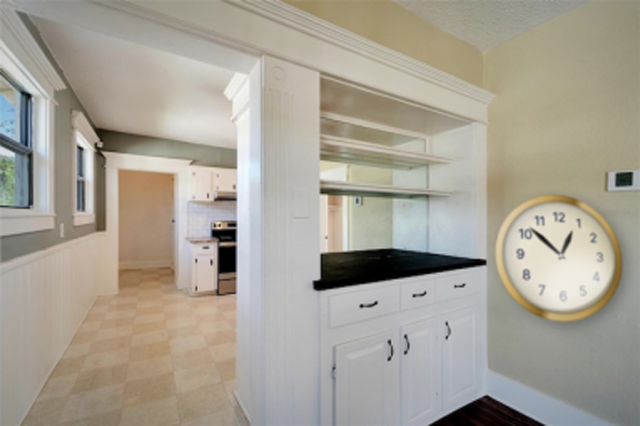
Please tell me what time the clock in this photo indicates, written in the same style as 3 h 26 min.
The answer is 12 h 52 min
